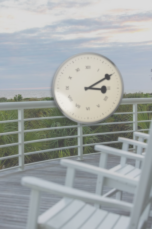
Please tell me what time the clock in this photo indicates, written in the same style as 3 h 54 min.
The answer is 3 h 10 min
